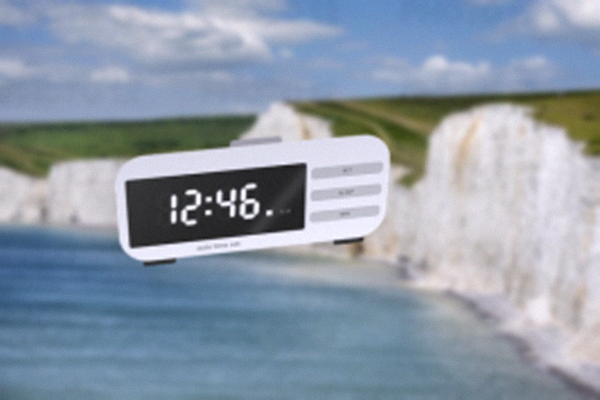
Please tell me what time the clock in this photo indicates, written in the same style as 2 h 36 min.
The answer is 12 h 46 min
